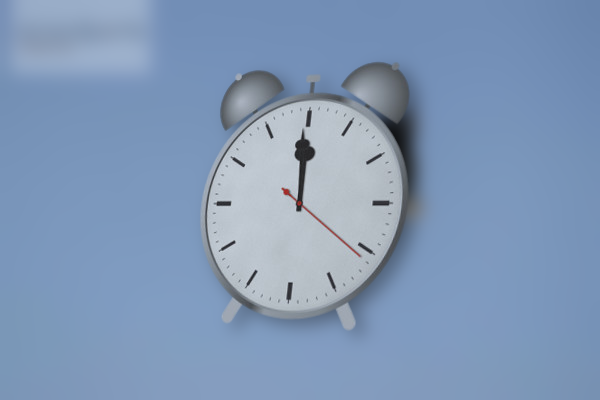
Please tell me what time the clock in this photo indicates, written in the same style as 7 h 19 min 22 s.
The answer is 11 h 59 min 21 s
